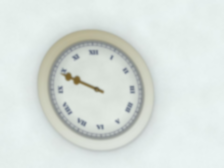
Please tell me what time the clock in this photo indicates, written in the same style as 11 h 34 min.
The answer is 9 h 49 min
